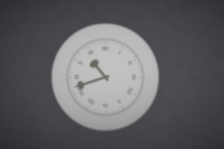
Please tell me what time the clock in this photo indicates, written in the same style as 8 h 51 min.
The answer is 10 h 42 min
